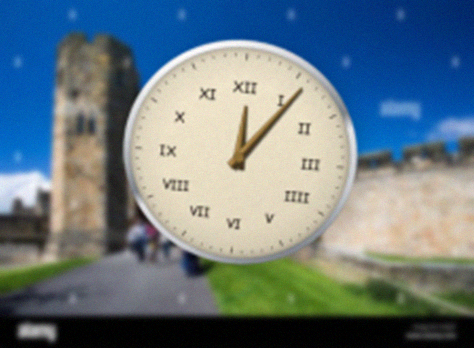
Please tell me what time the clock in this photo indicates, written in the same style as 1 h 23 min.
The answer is 12 h 06 min
